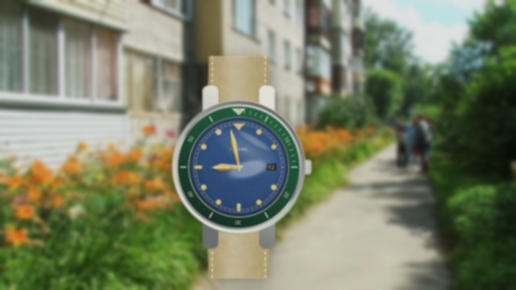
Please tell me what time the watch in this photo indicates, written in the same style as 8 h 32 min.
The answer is 8 h 58 min
